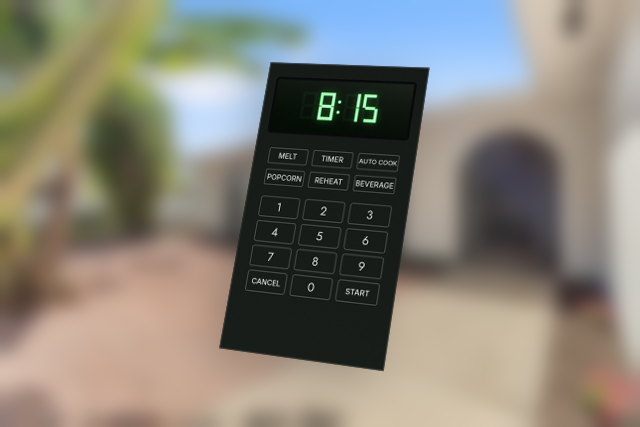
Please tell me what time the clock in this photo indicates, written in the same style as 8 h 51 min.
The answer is 8 h 15 min
